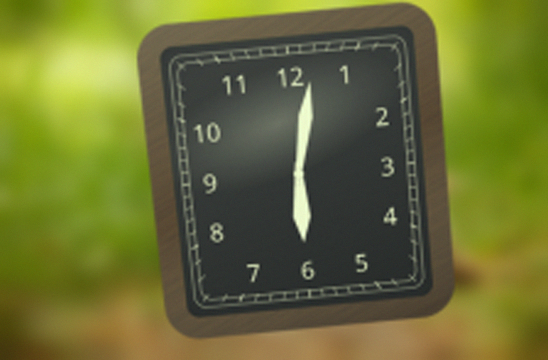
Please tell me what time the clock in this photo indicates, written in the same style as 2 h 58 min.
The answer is 6 h 02 min
